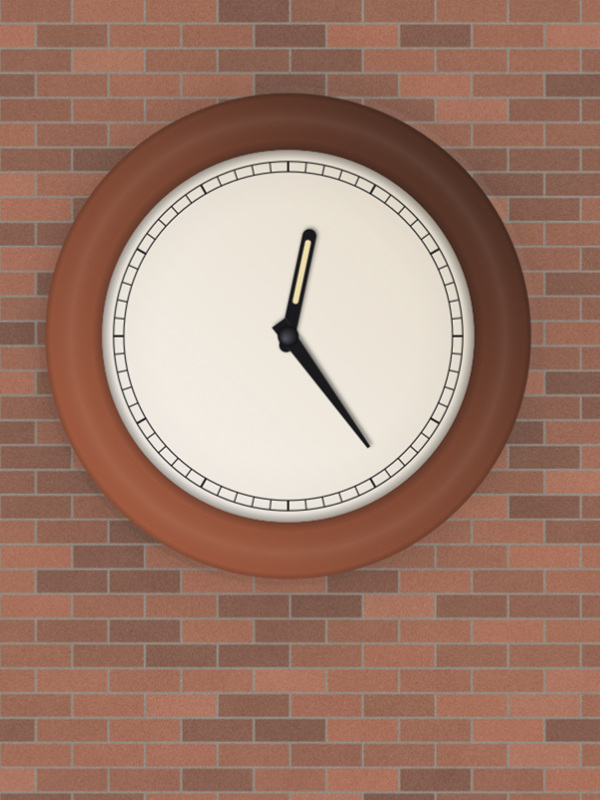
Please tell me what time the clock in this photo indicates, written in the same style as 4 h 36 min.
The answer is 12 h 24 min
